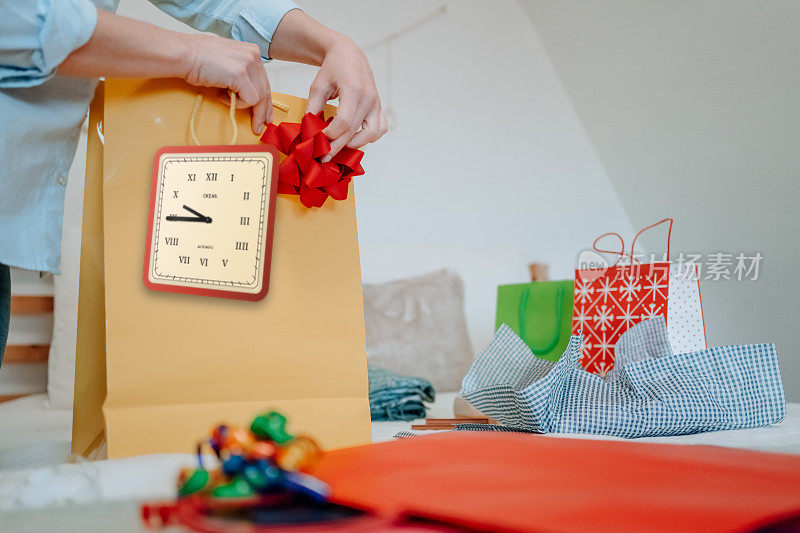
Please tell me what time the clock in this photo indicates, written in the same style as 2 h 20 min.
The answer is 9 h 45 min
